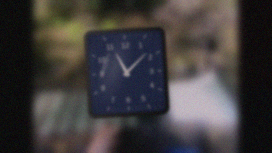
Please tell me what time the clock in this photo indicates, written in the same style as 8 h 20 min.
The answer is 11 h 08 min
